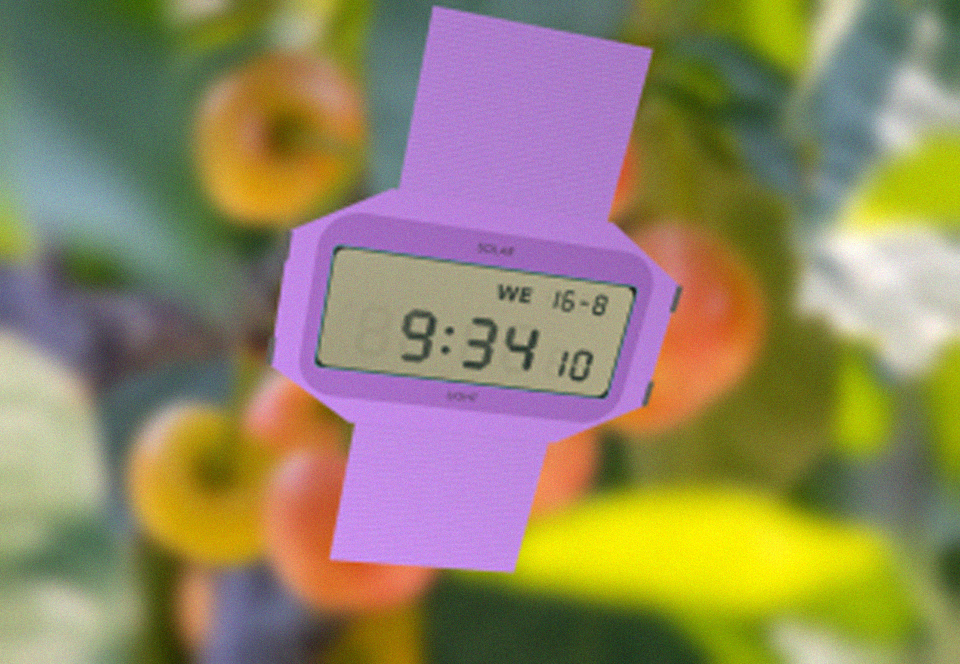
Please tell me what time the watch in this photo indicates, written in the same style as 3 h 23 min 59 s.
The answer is 9 h 34 min 10 s
